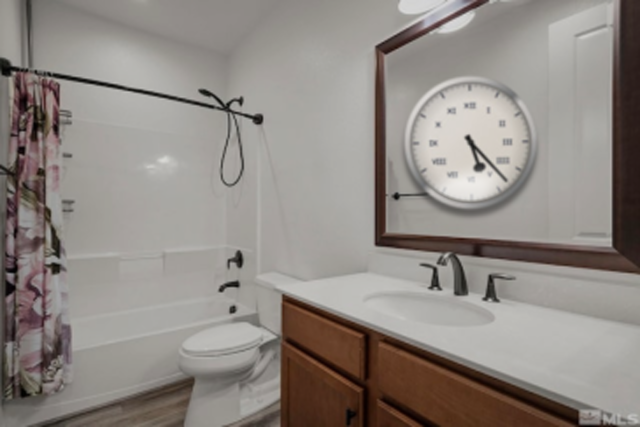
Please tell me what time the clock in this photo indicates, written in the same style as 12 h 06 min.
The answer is 5 h 23 min
